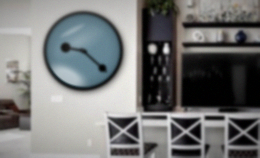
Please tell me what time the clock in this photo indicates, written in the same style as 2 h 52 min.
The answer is 9 h 22 min
